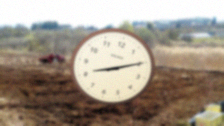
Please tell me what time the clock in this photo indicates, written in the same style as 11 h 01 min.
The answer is 8 h 10 min
